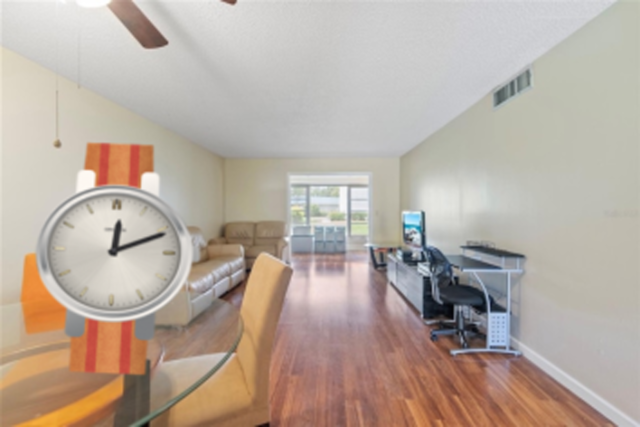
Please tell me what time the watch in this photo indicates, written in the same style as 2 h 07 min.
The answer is 12 h 11 min
